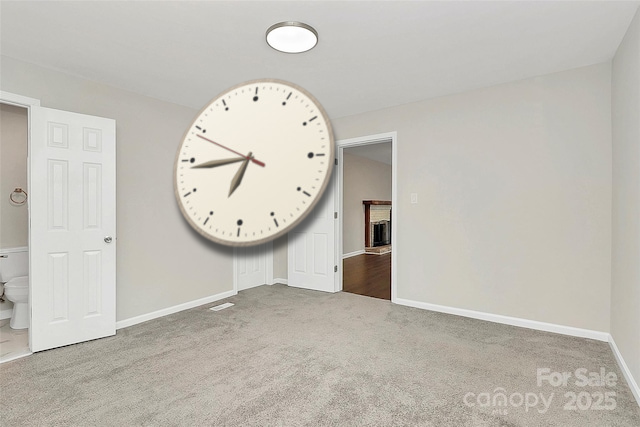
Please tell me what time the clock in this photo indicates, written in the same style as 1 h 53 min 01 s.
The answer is 6 h 43 min 49 s
